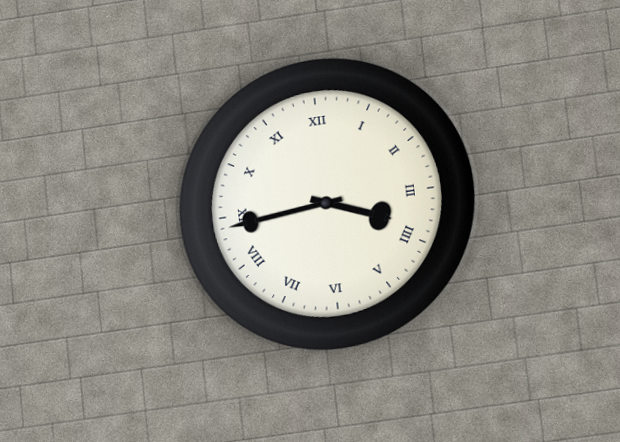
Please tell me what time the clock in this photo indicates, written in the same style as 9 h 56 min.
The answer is 3 h 44 min
